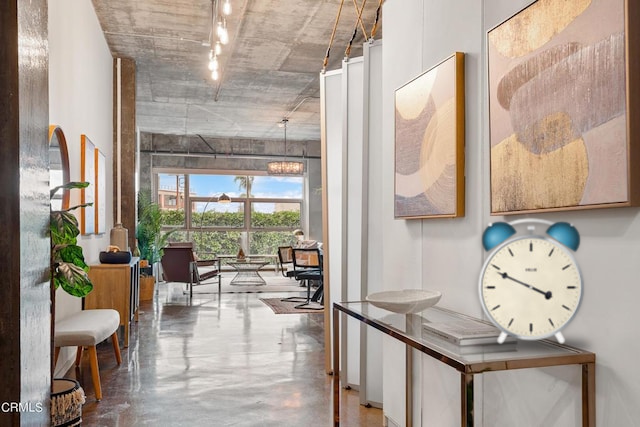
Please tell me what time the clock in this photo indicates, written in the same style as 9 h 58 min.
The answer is 3 h 49 min
